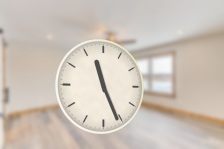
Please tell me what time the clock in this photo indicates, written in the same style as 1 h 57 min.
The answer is 11 h 26 min
